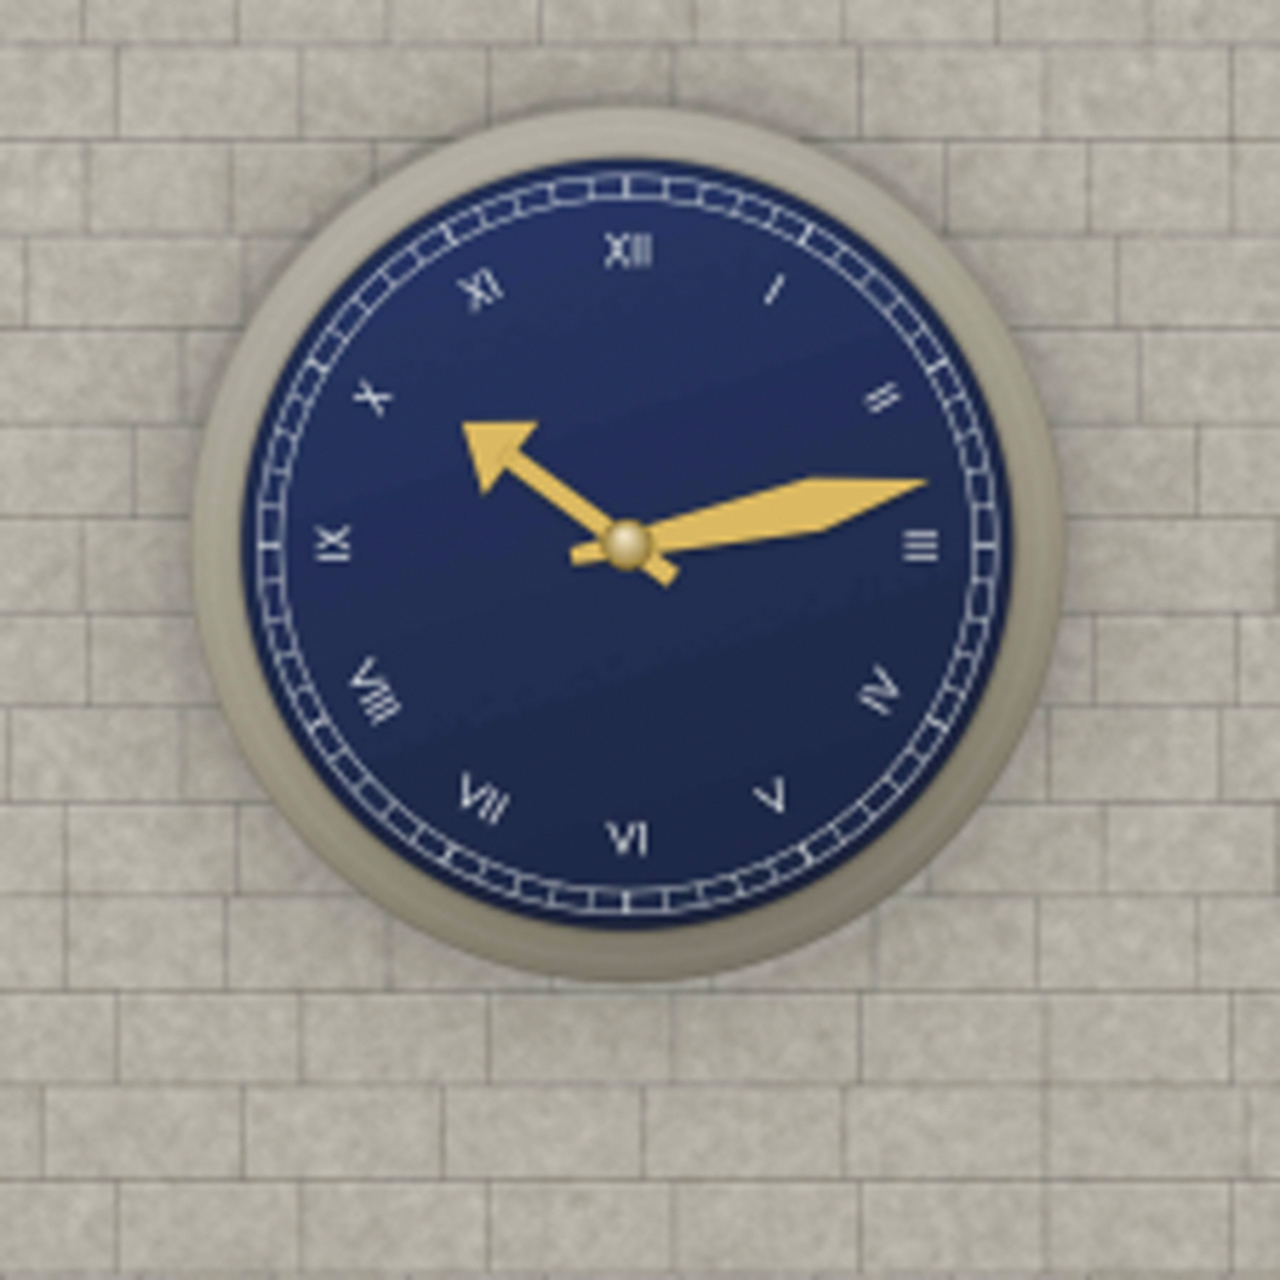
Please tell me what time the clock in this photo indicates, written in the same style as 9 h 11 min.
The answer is 10 h 13 min
